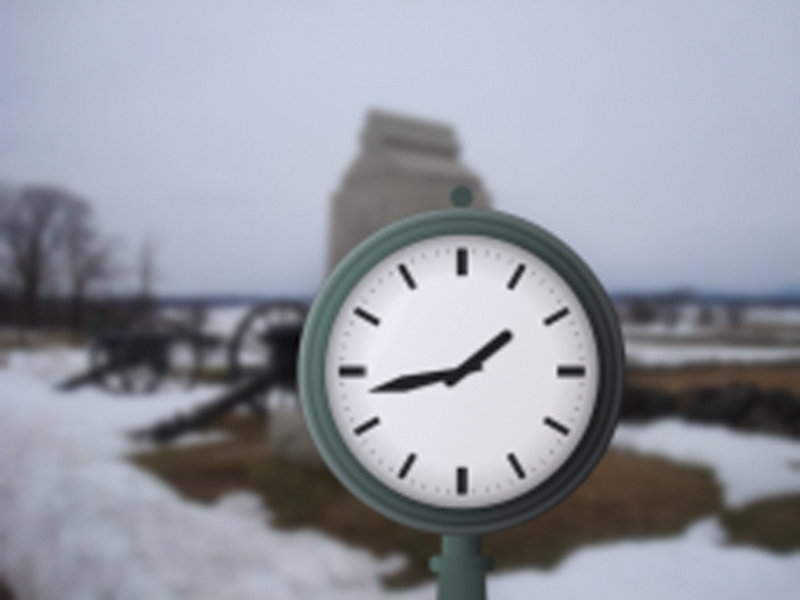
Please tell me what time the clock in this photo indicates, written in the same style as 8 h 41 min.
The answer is 1 h 43 min
